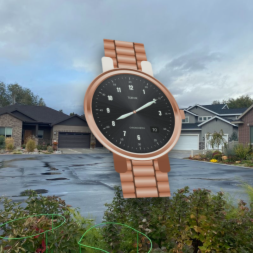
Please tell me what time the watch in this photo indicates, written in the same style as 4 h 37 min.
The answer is 8 h 10 min
